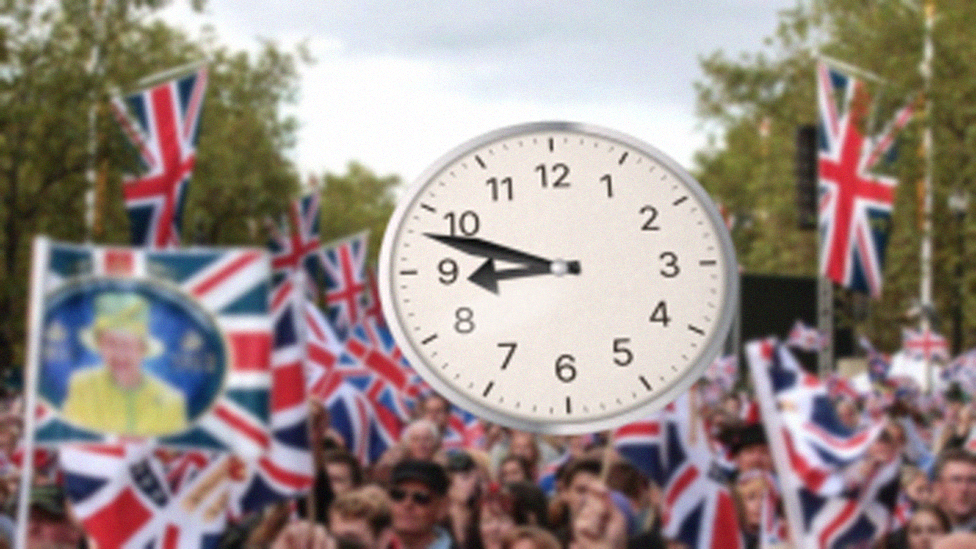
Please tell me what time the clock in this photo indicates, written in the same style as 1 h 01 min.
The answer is 8 h 48 min
